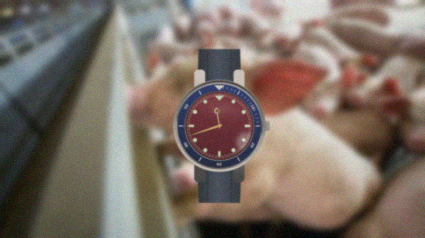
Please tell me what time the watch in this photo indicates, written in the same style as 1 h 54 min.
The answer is 11 h 42 min
